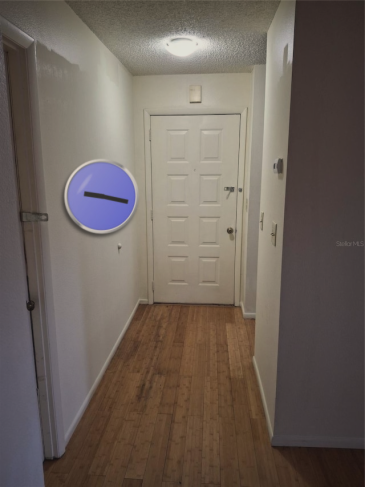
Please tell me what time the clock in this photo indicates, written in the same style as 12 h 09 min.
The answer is 9 h 17 min
